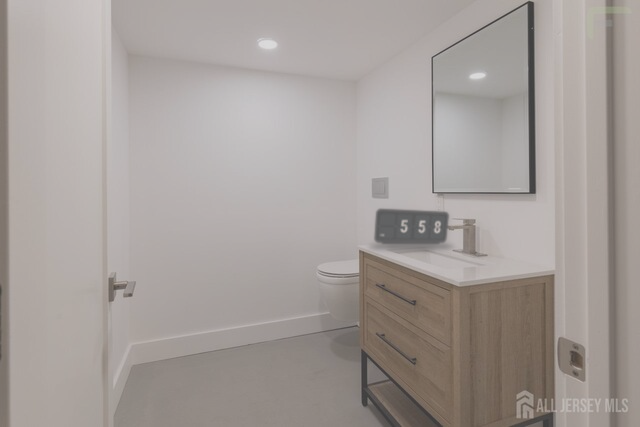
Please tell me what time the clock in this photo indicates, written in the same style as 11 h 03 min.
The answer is 5 h 58 min
